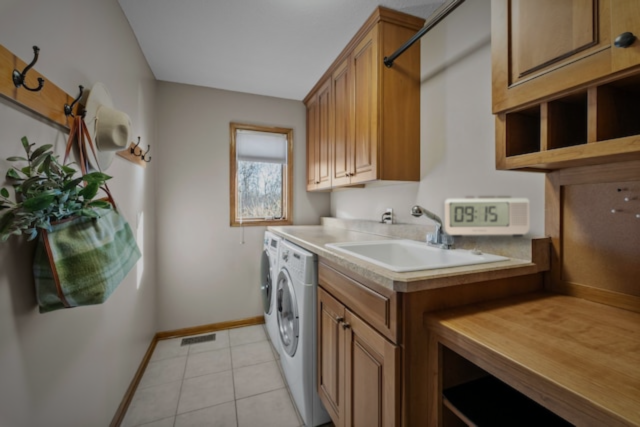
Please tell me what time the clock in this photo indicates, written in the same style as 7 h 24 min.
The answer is 9 h 15 min
